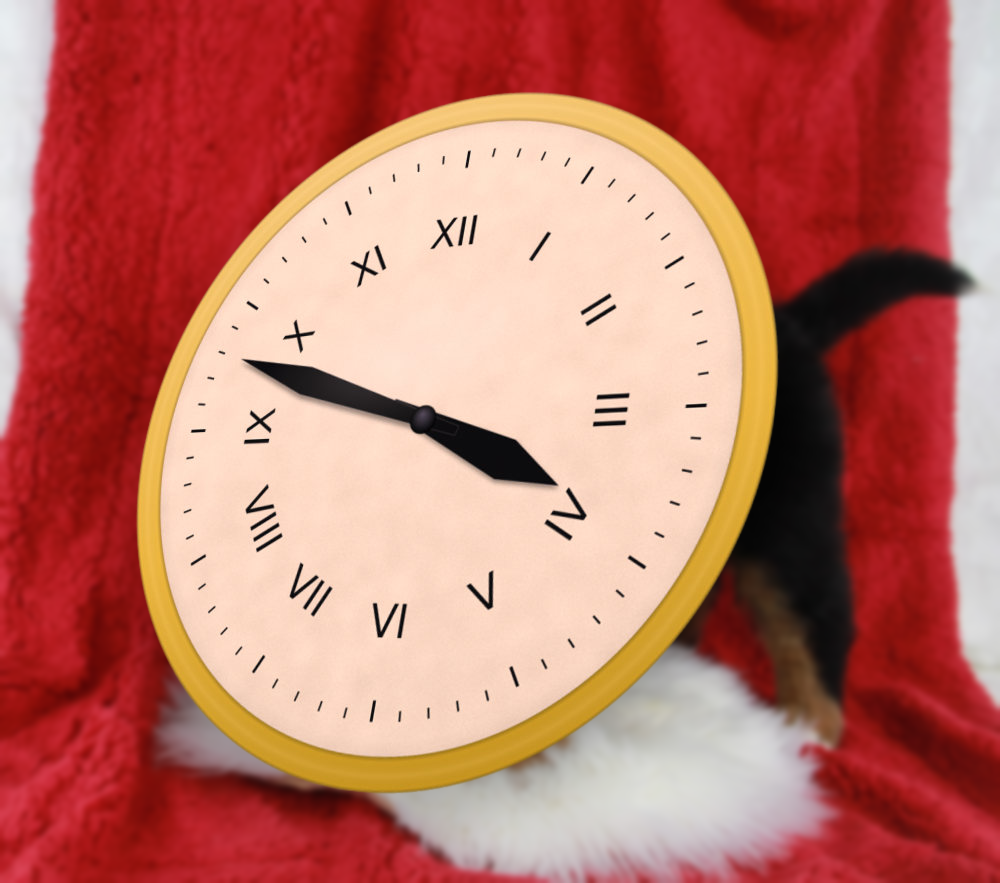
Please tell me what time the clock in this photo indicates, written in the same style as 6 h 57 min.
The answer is 3 h 48 min
